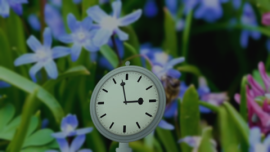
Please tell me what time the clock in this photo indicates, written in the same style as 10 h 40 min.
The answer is 2 h 58 min
